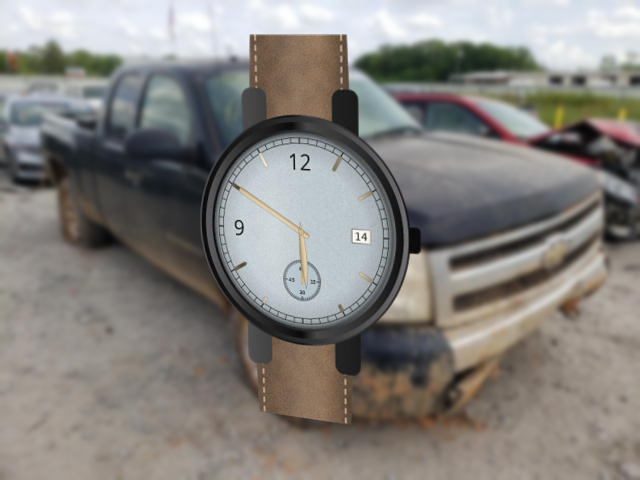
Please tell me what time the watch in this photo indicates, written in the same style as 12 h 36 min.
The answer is 5 h 50 min
